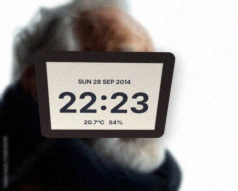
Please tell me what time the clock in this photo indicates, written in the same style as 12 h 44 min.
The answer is 22 h 23 min
